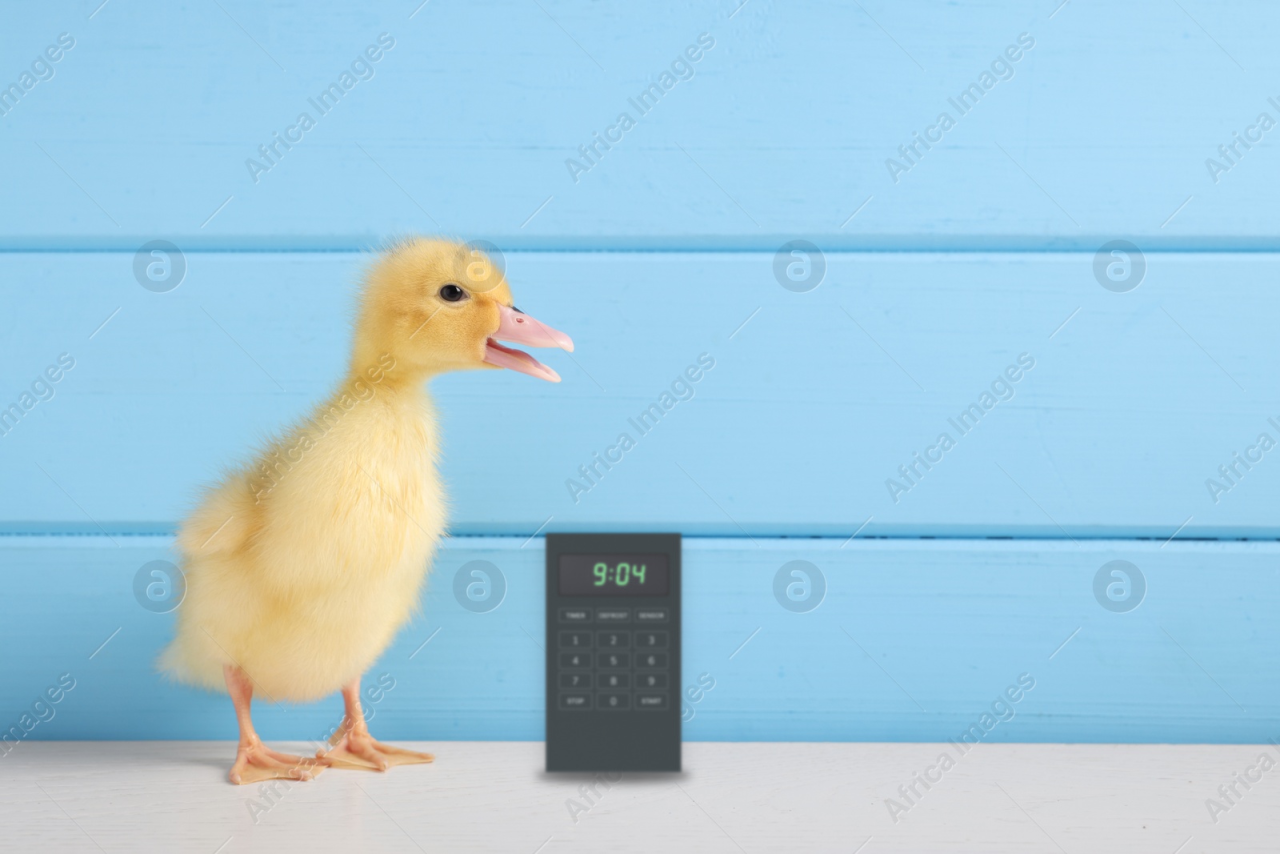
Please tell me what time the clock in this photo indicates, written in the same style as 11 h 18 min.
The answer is 9 h 04 min
